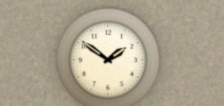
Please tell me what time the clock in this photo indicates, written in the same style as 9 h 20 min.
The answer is 1 h 51 min
